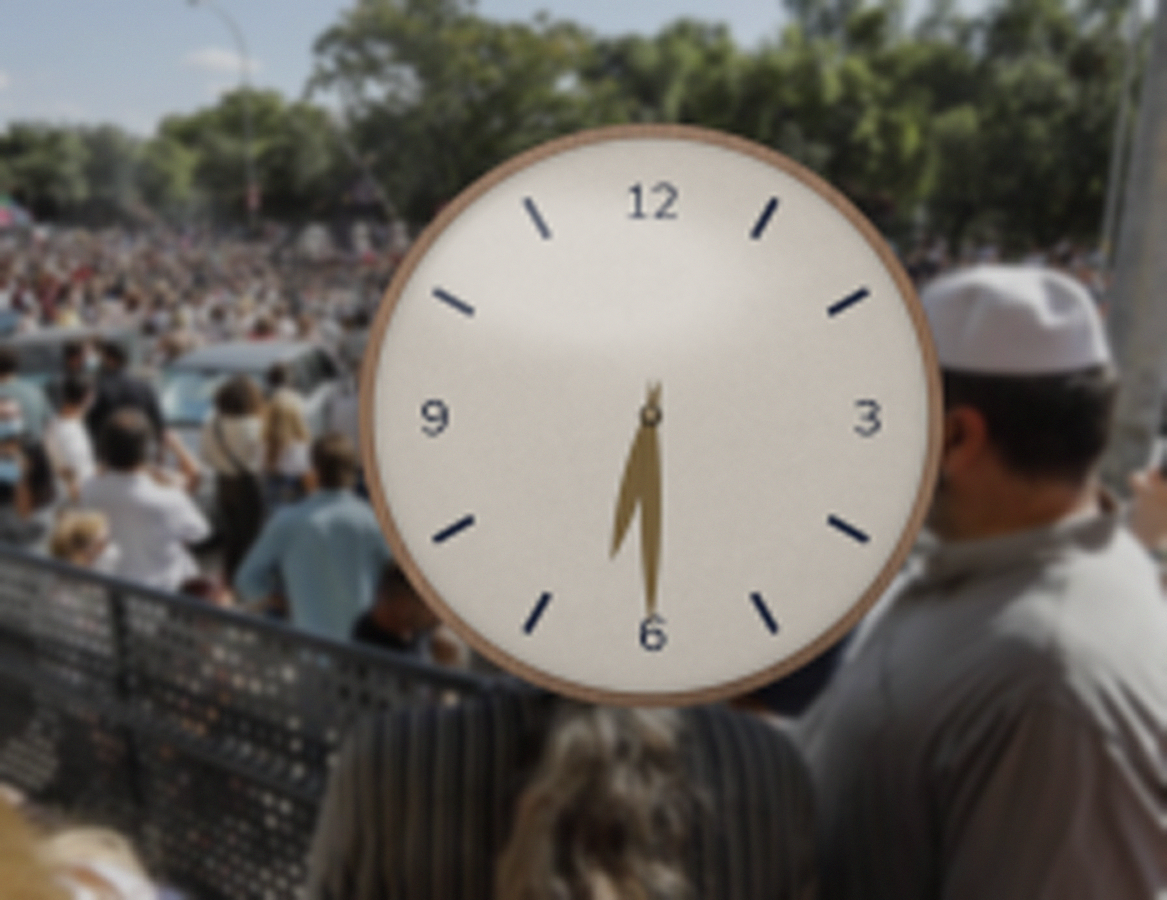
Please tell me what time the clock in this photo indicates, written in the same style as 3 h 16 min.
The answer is 6 h 30 min
